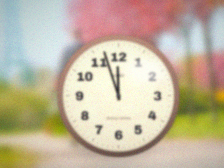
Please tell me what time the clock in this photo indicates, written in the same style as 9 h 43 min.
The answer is 11 h 57 min
